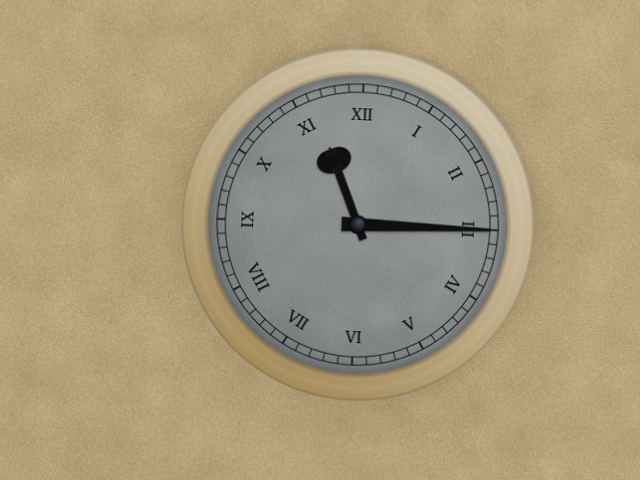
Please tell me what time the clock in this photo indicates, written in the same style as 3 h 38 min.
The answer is 11 h 15 min
